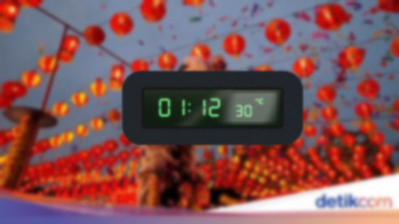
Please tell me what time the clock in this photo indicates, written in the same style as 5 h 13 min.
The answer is 1 h 12 min
